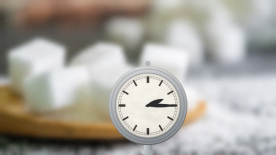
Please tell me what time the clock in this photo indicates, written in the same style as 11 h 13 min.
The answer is 2 h 15 min
